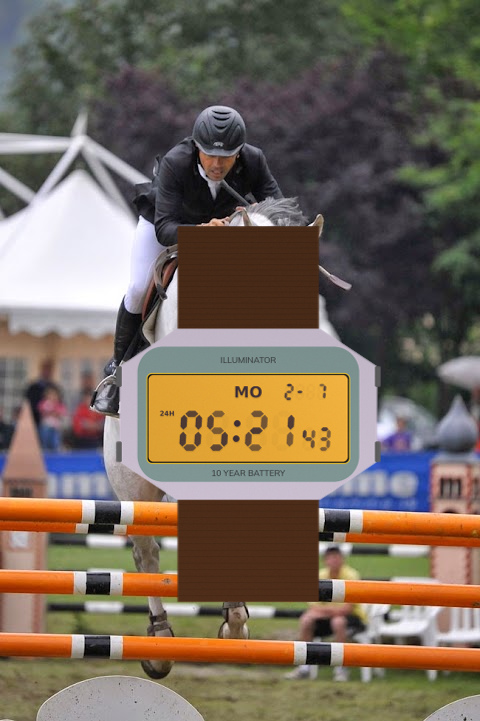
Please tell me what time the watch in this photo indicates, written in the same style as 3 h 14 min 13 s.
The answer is 5 h 21 min 43 s
